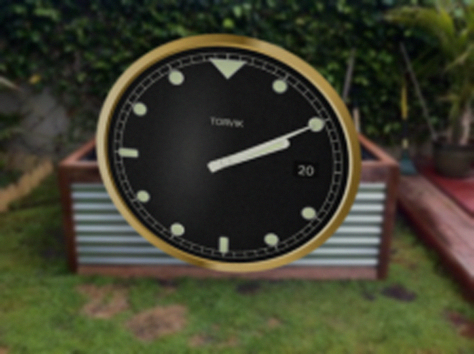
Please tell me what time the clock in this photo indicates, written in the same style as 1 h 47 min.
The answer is 2 h 10 min
